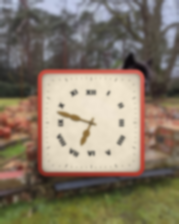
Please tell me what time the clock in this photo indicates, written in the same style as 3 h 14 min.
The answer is 6 h 48 min
